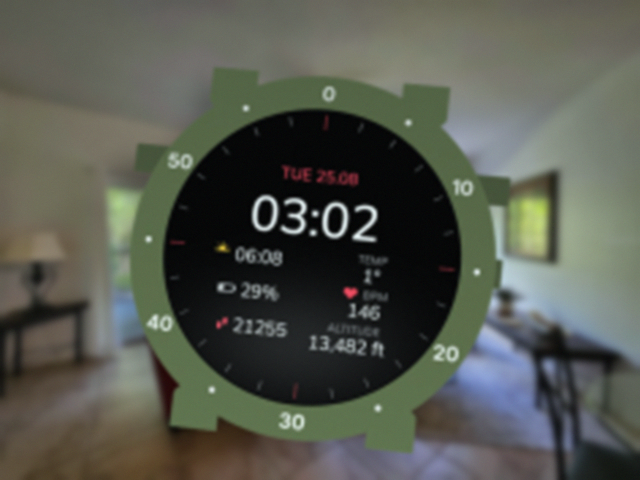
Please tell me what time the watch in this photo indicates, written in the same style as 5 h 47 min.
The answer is 3 h 02 min
